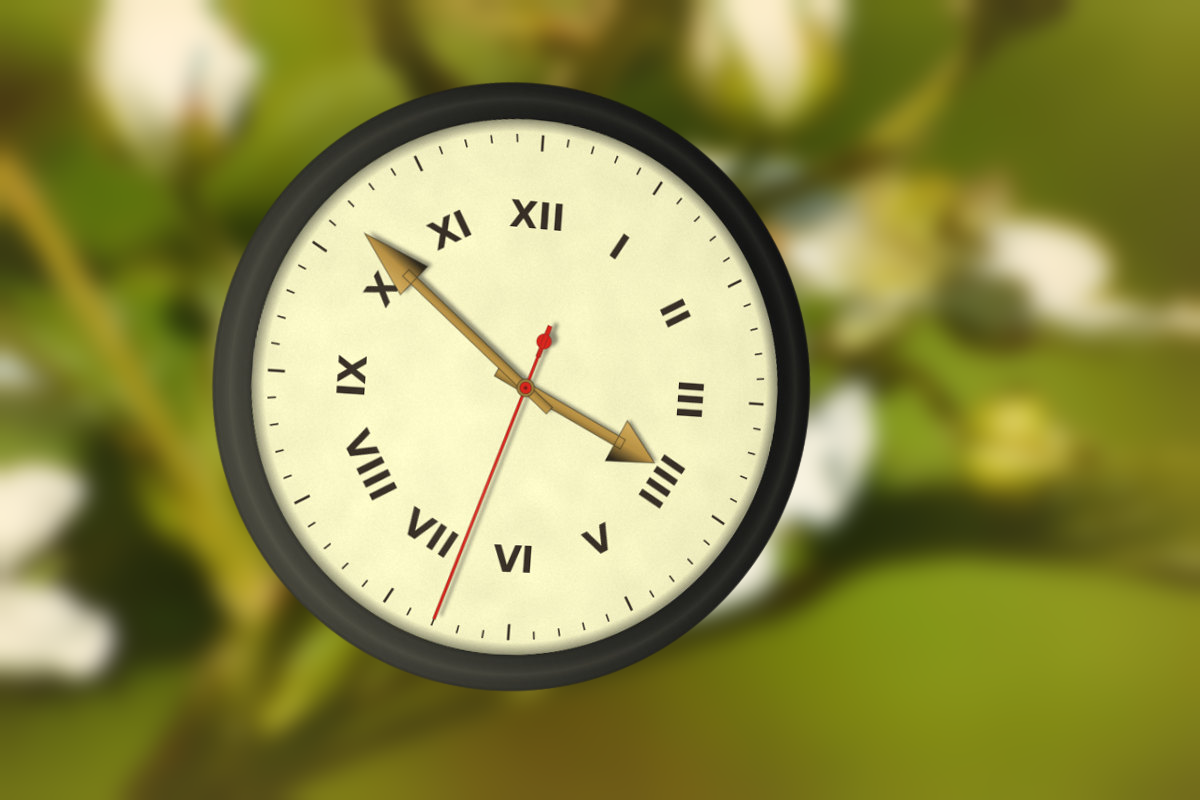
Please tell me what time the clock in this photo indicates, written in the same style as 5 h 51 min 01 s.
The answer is 3 h 51 min 33 s
